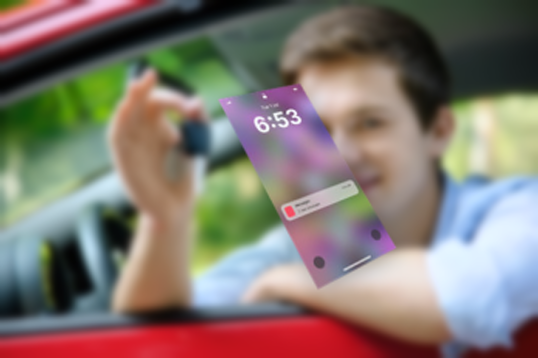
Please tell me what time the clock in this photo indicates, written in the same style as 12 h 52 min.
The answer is 6 h 53 min
